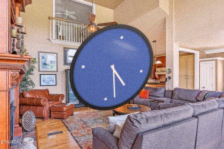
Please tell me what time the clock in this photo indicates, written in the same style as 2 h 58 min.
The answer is 4 h 27 min
